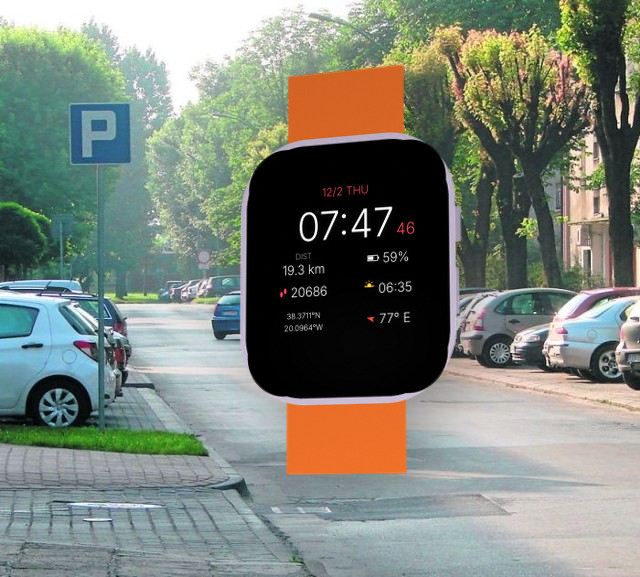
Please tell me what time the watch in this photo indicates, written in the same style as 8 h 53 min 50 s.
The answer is 7 h 47 min 46 s
